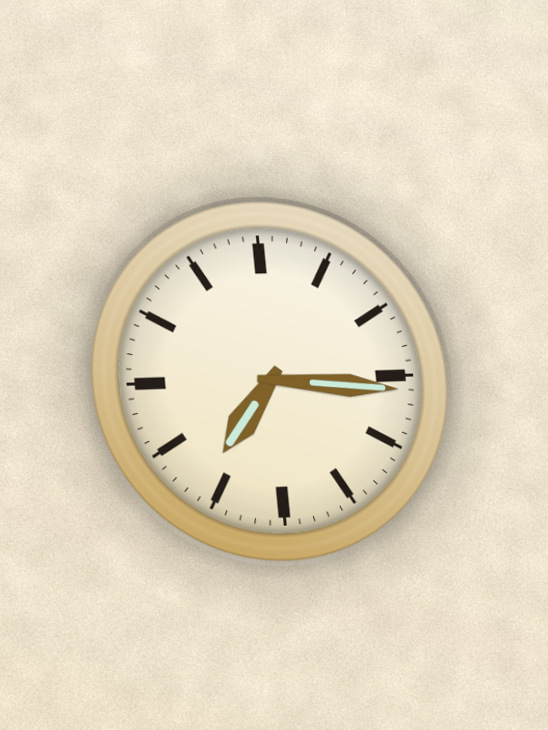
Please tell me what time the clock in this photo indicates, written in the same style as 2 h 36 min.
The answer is 7 h 16 min
